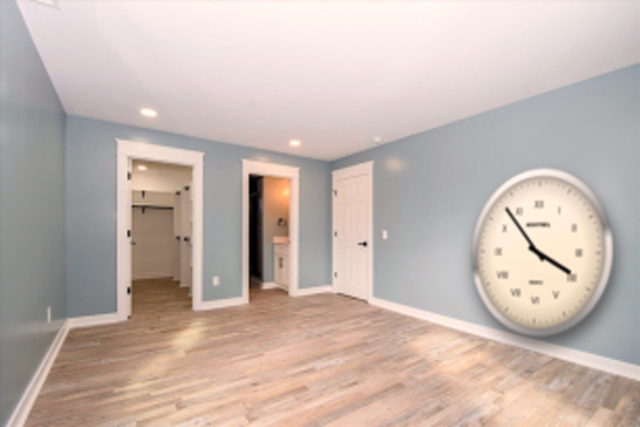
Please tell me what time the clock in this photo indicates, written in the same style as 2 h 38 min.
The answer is 3 h 53 min
